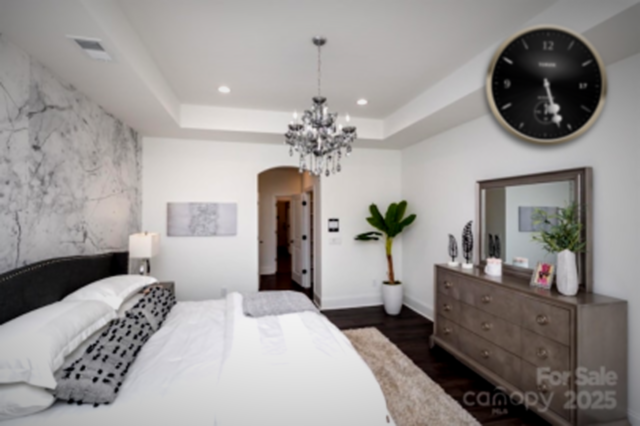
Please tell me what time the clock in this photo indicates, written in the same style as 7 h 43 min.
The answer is 5 h 27 min
